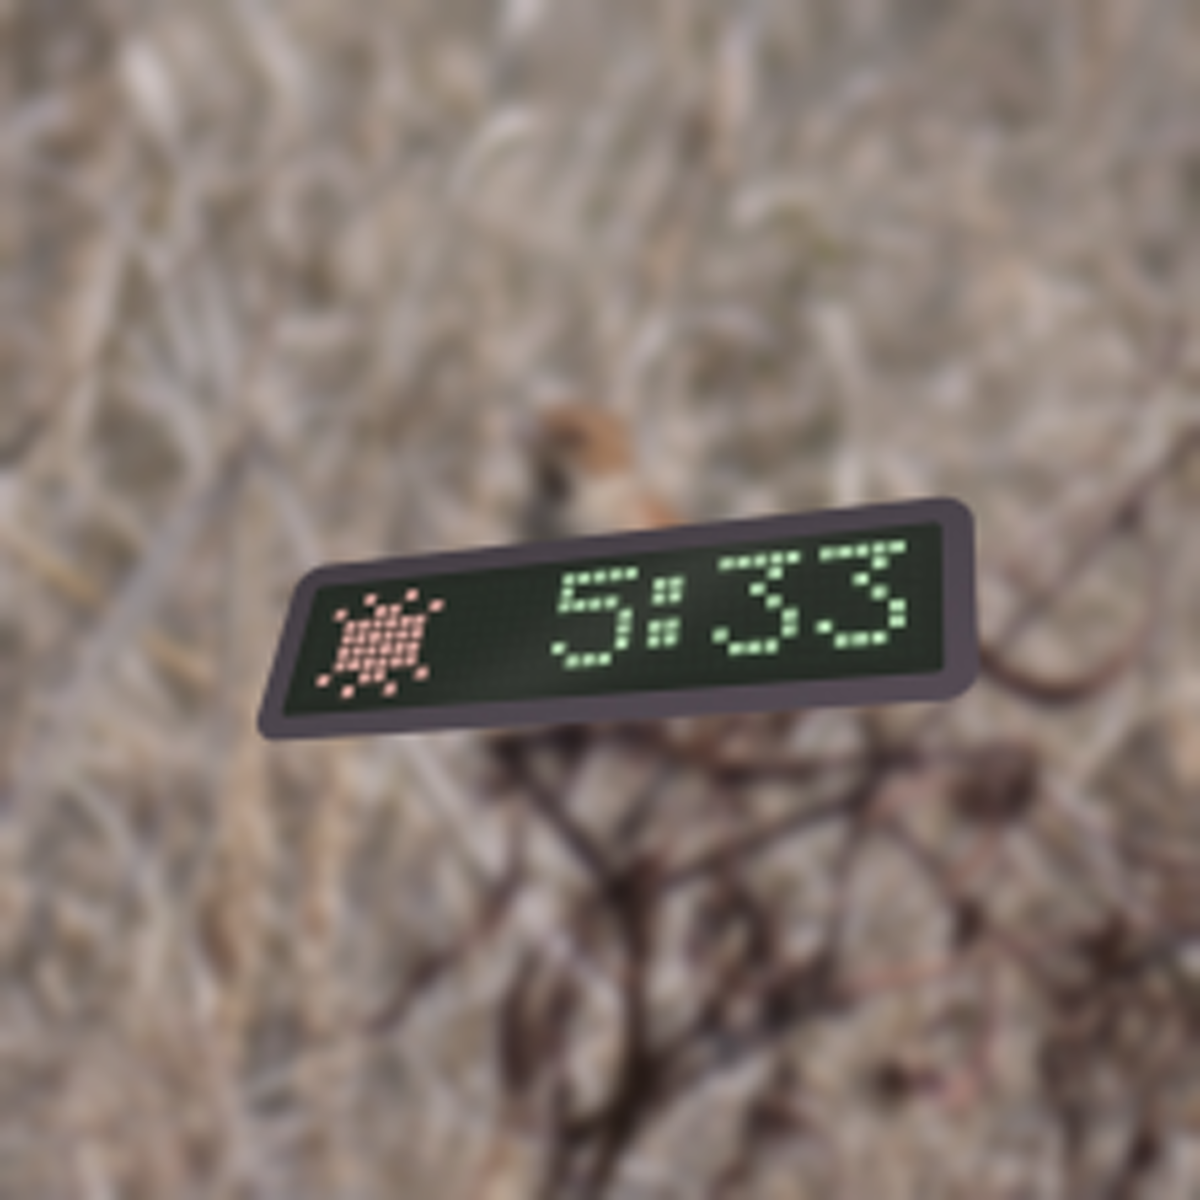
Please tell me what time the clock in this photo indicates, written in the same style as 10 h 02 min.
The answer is 5 h 33 min
